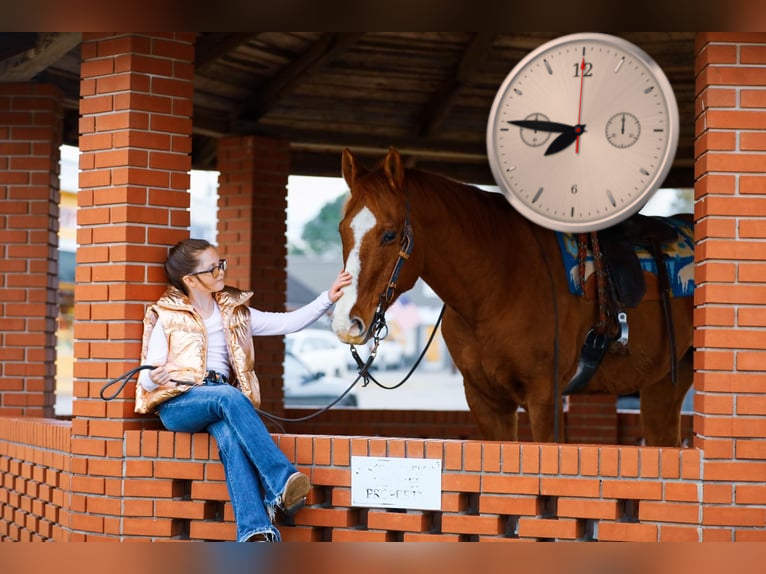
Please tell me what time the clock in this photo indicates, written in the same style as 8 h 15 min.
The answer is 7 h 46 min
